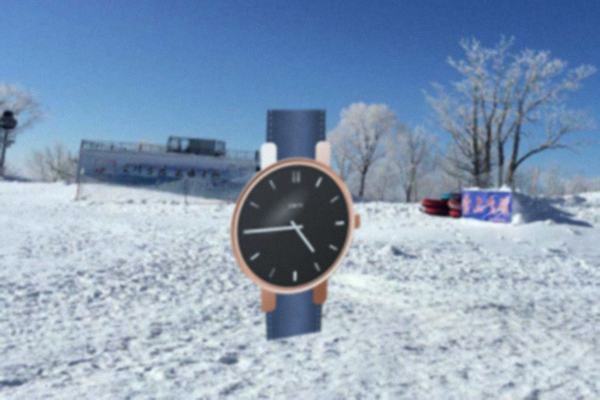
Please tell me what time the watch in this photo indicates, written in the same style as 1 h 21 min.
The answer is 4 h 45 min
